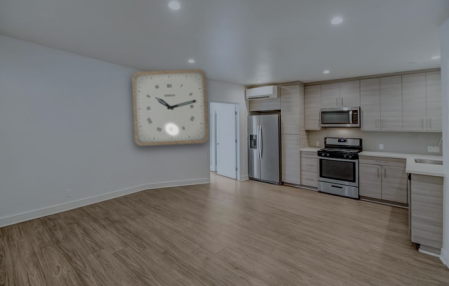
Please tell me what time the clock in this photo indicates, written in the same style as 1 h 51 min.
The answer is 10 h 13 min
